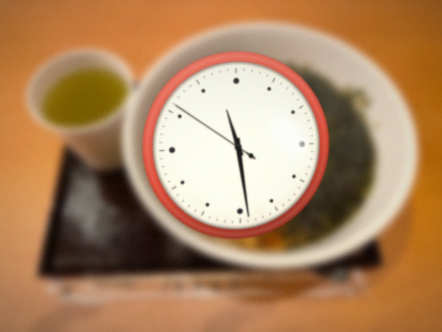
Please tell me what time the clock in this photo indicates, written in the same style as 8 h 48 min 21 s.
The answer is 11 h 28 min 51 s
